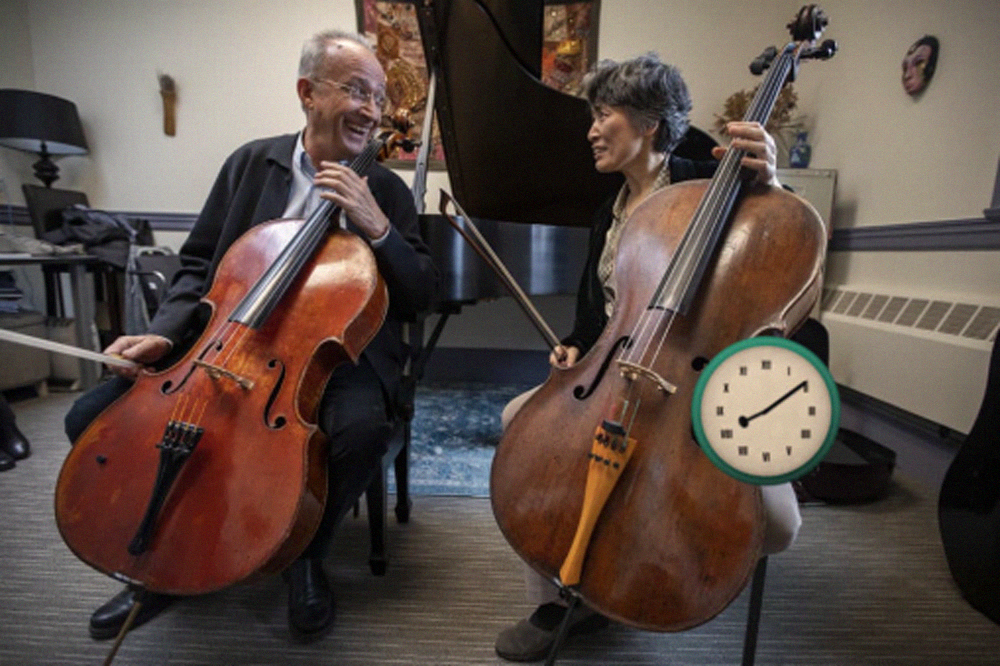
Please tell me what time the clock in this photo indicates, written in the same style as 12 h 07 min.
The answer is 8 h 09 min
